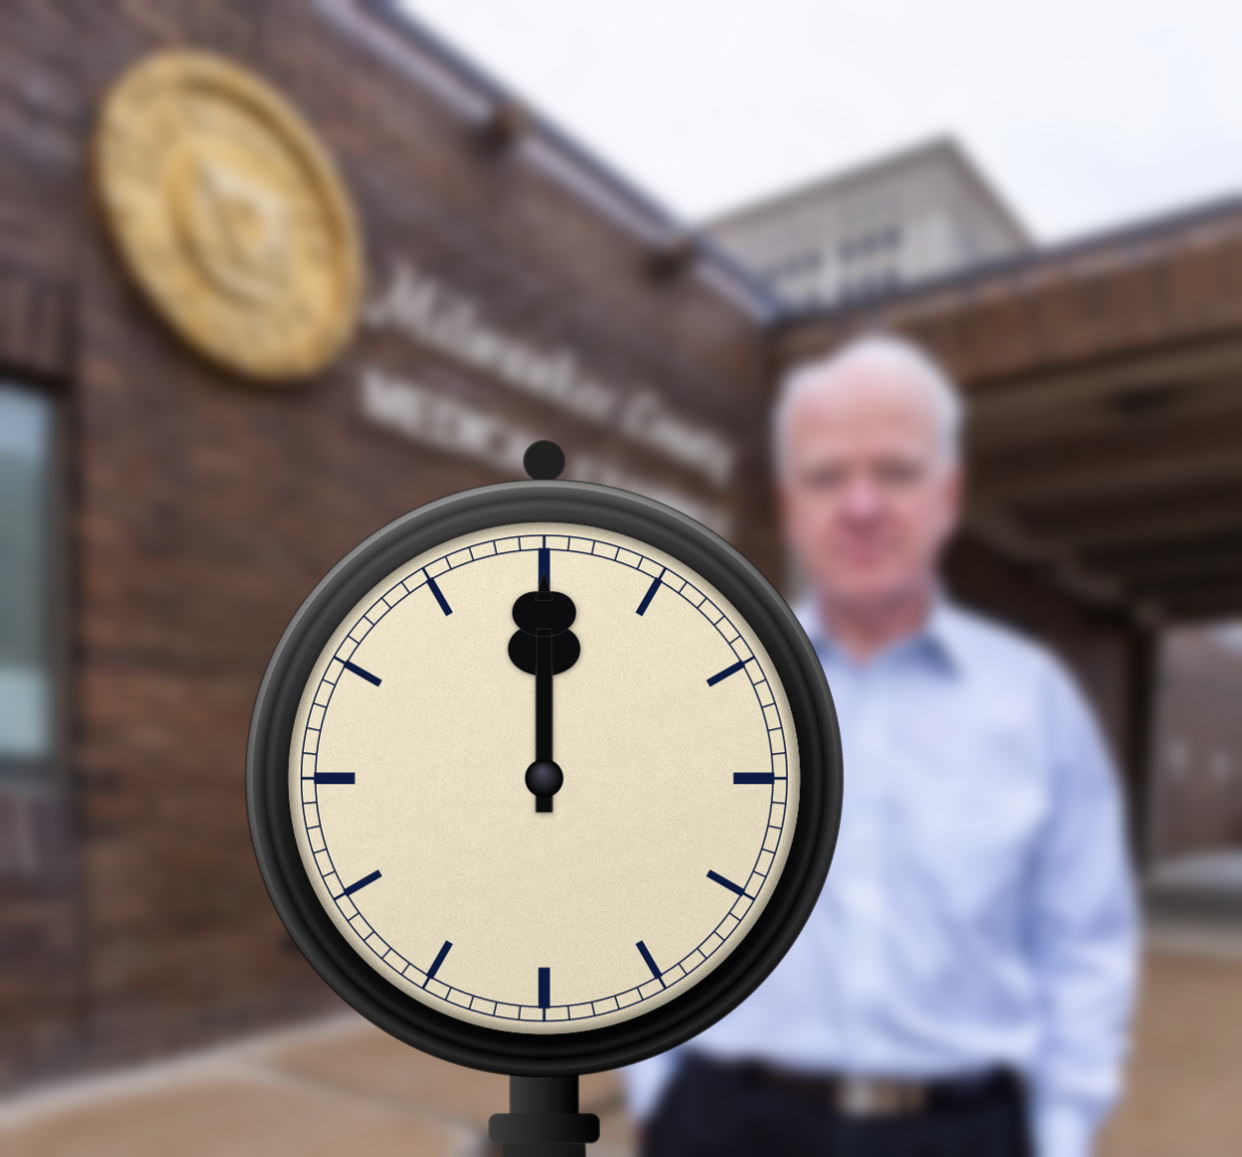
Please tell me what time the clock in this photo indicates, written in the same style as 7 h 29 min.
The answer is 12 h 00 min
